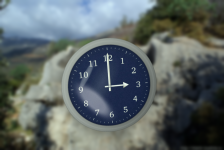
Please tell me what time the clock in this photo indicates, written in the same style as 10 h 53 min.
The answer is 3 h 00 min
